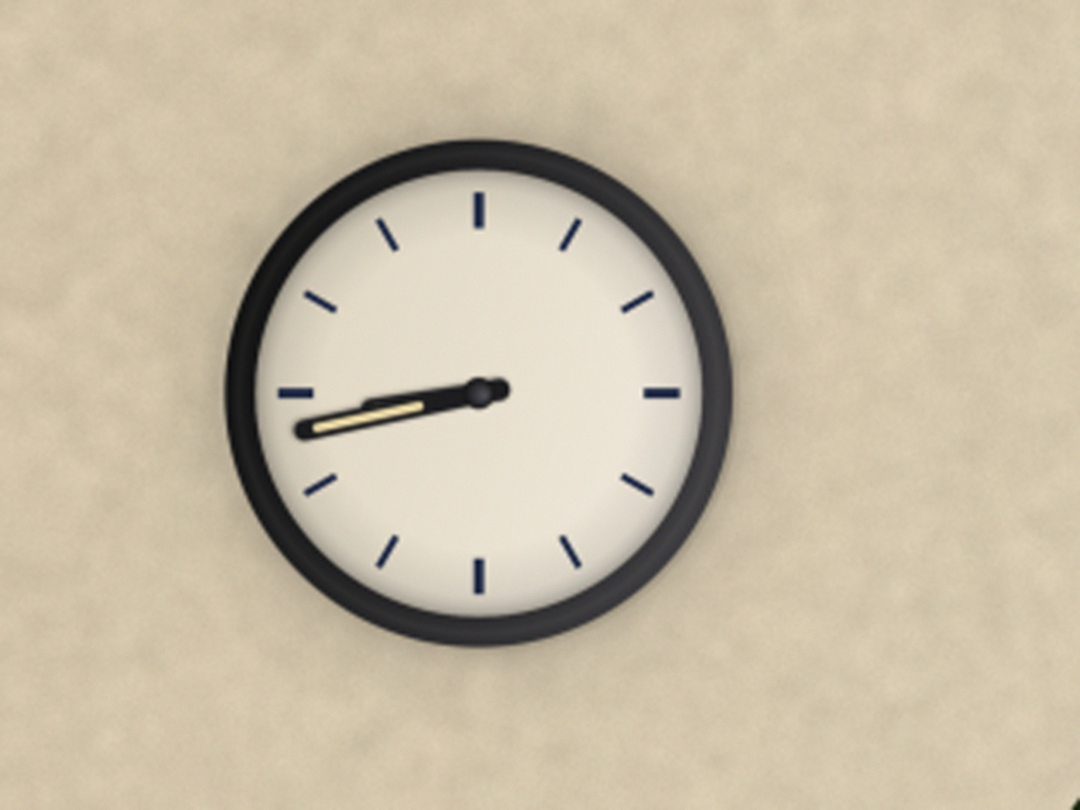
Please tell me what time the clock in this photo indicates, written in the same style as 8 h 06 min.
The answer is 8 h 43 min
